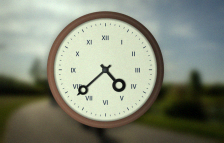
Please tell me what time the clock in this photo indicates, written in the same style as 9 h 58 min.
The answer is 4 h 38 min
